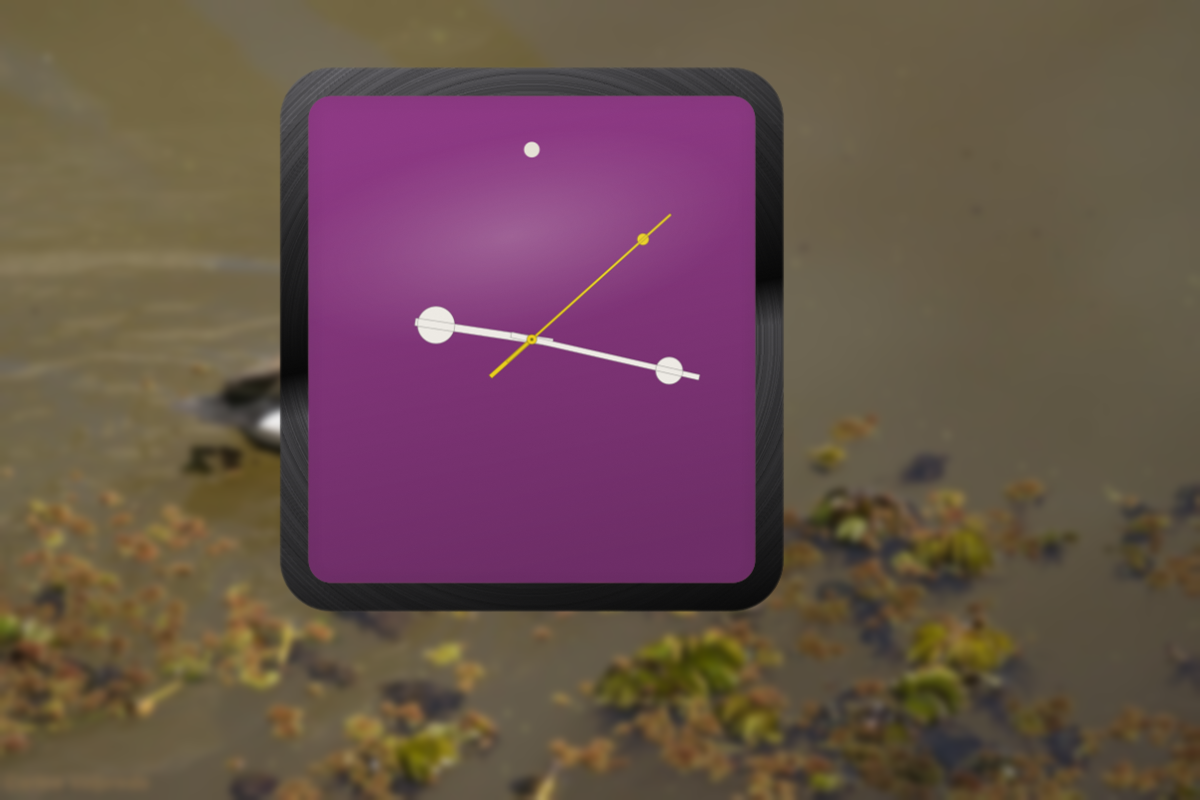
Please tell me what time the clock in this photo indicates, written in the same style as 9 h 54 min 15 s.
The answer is 9 h 17 min 08 s
